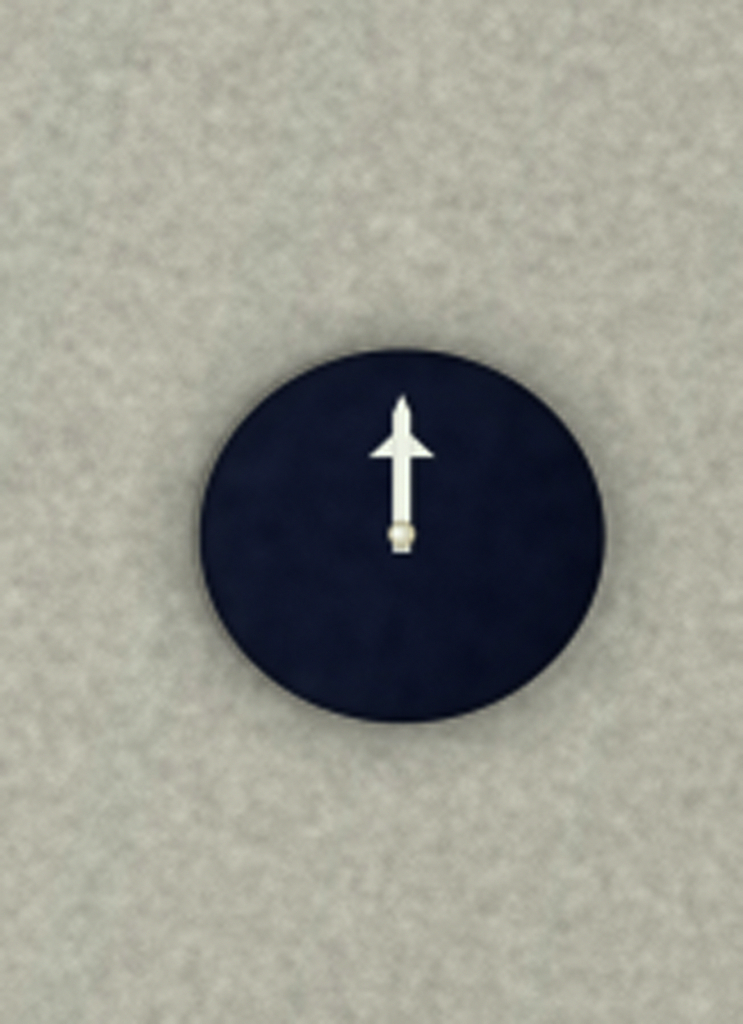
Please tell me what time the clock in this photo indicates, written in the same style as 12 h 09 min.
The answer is 12 h 00 min
